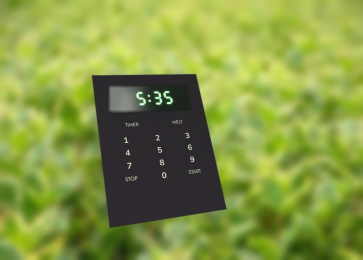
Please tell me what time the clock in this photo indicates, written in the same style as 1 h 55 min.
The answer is 5 h 35 min
